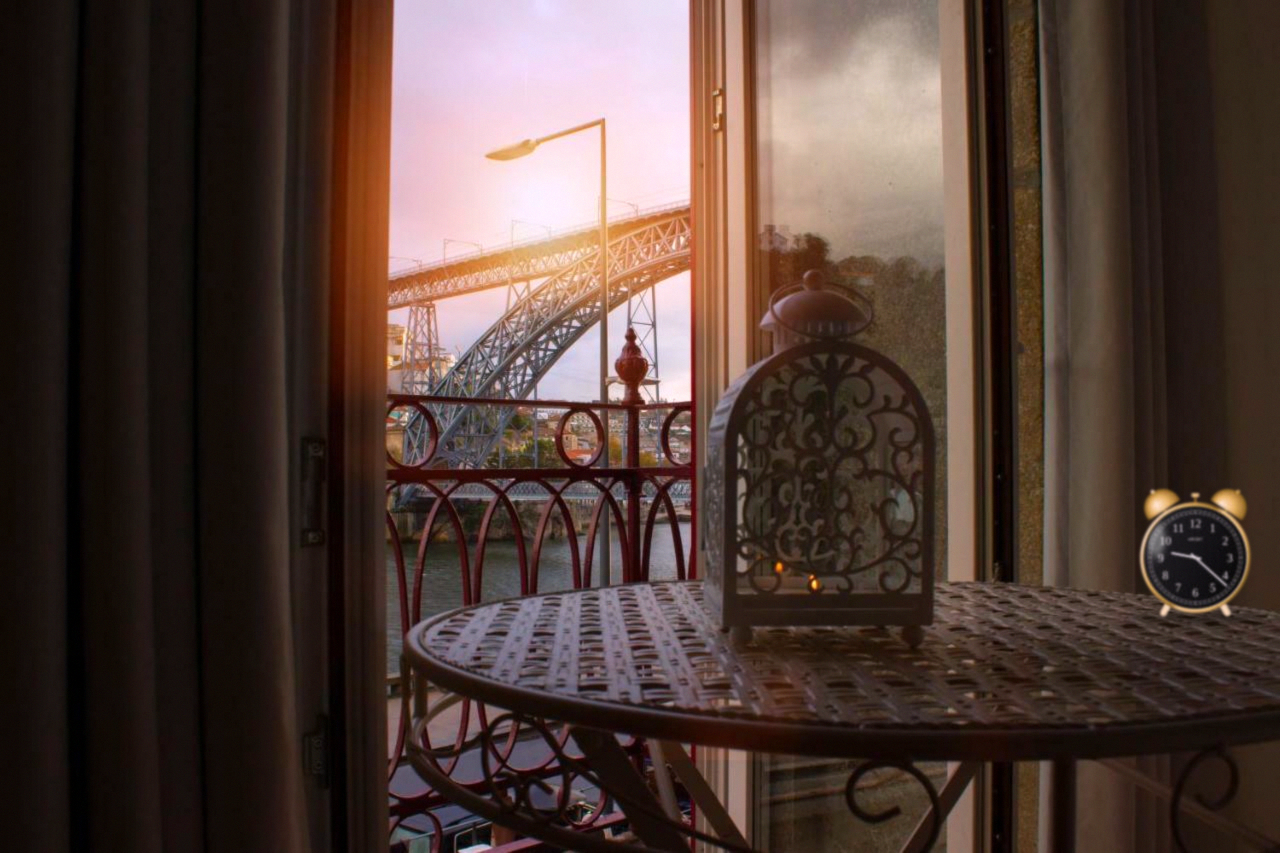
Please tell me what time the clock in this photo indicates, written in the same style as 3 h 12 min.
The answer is 9 h 22 min
